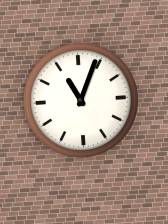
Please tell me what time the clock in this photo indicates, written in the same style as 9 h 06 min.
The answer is 11 h 04 min
